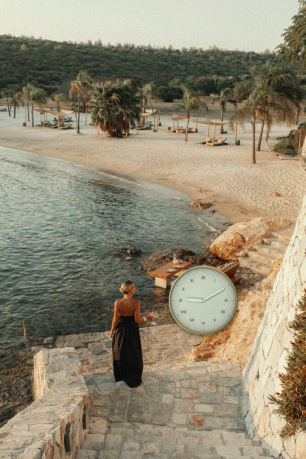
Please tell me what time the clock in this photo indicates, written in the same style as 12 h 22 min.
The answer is 9 h 10 min
